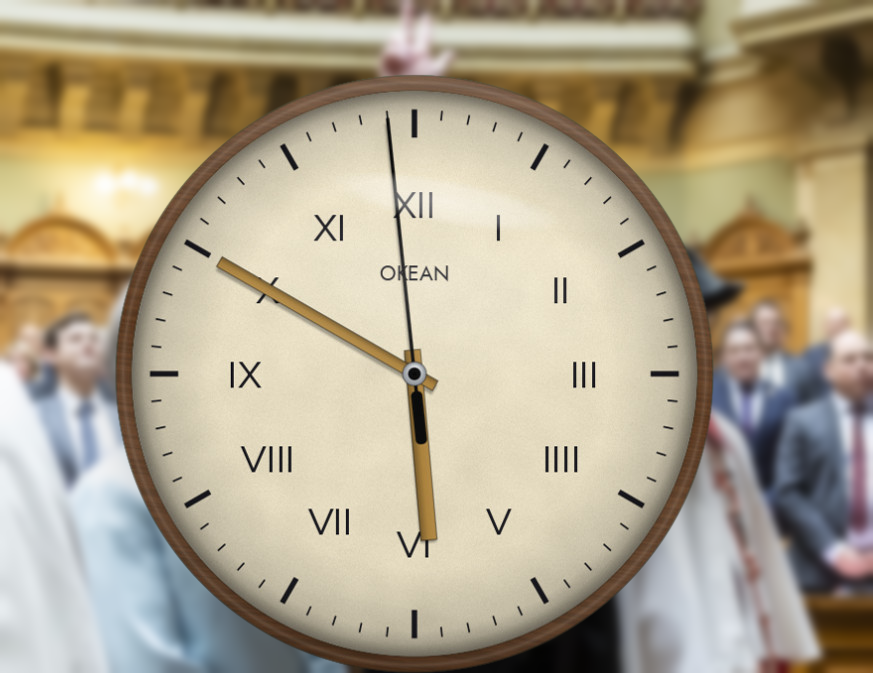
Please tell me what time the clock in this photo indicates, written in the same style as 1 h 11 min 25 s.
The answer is 5 h 49 min 59 s
